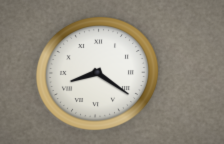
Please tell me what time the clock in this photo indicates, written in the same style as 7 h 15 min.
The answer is 8 h 21 min
